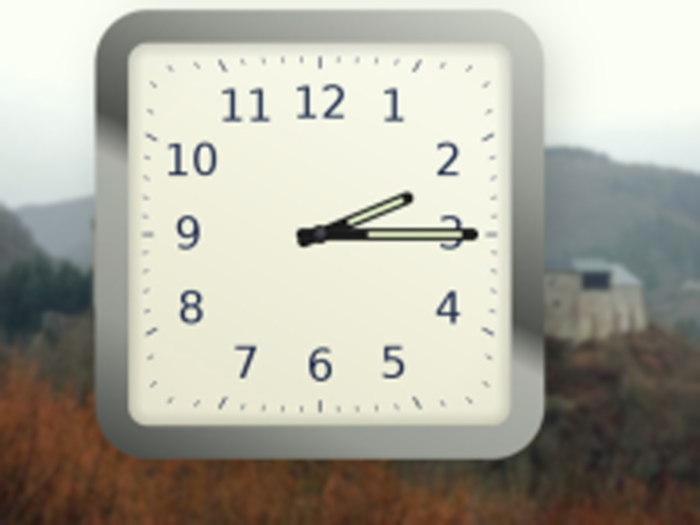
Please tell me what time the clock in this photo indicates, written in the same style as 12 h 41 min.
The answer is 2 h 15 min
